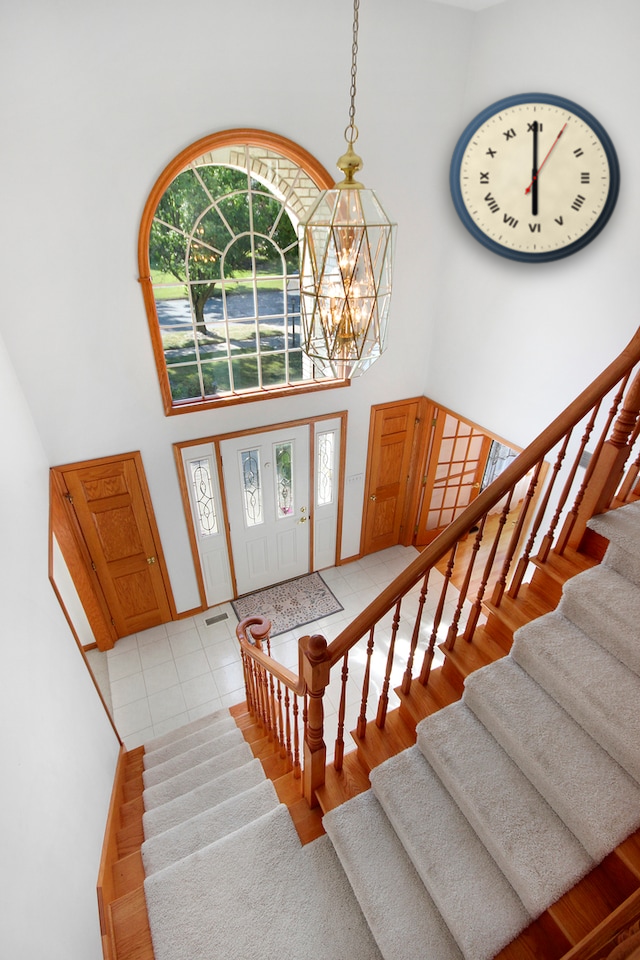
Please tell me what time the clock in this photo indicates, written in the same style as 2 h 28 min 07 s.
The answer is 6 h 00 min 05 s
